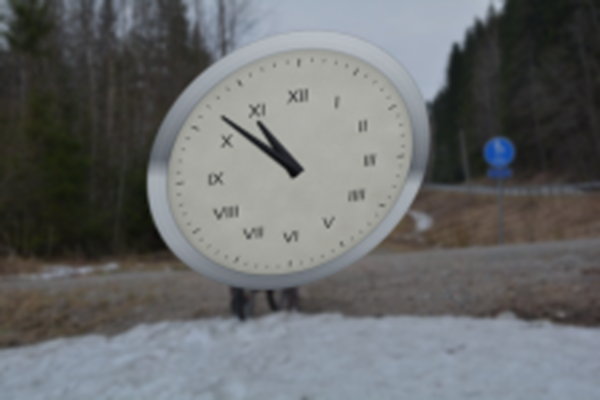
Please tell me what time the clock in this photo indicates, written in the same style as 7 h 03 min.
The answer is 10 h 52 min
